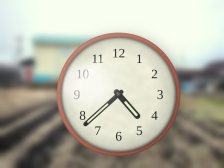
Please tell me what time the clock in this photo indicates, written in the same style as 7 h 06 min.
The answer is 4 h 38 min
